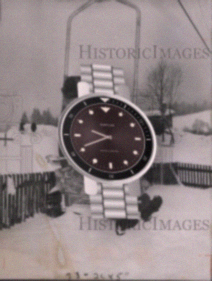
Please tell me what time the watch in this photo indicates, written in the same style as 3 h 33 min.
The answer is 9 h 41 min
